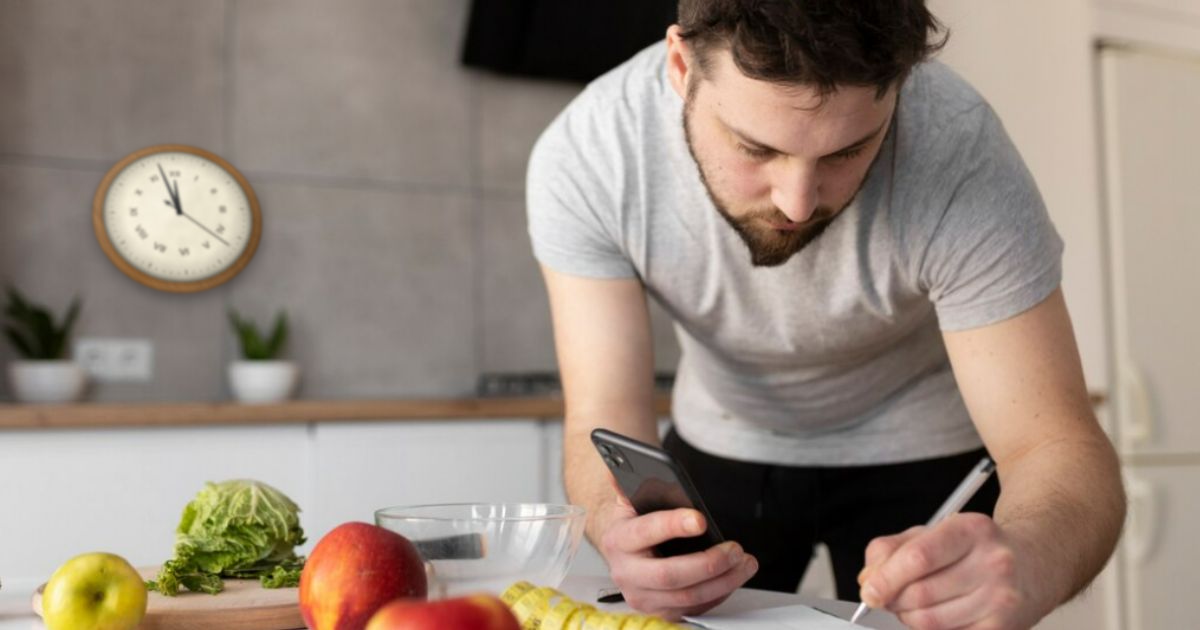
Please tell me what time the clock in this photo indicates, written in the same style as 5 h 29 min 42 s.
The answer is 11 h 57 min 22 s
